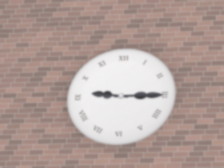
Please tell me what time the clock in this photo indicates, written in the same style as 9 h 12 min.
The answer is 9 h 15 min
